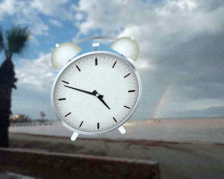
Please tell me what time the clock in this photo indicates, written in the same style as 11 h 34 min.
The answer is 4 h 49 min
